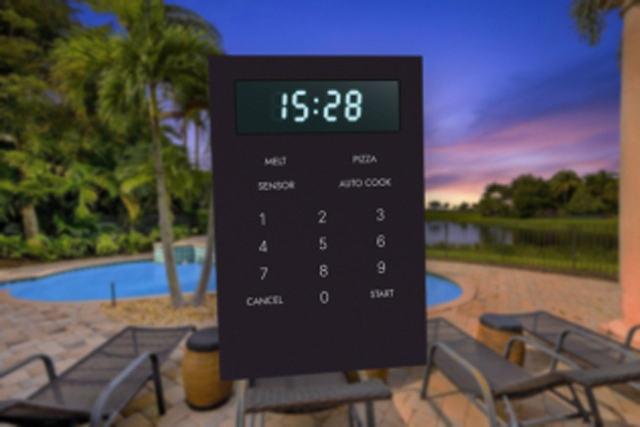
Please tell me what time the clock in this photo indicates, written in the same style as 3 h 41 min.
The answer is 15 h 28 min
